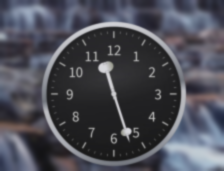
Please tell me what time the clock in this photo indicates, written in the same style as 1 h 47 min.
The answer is 11 h 27 min
